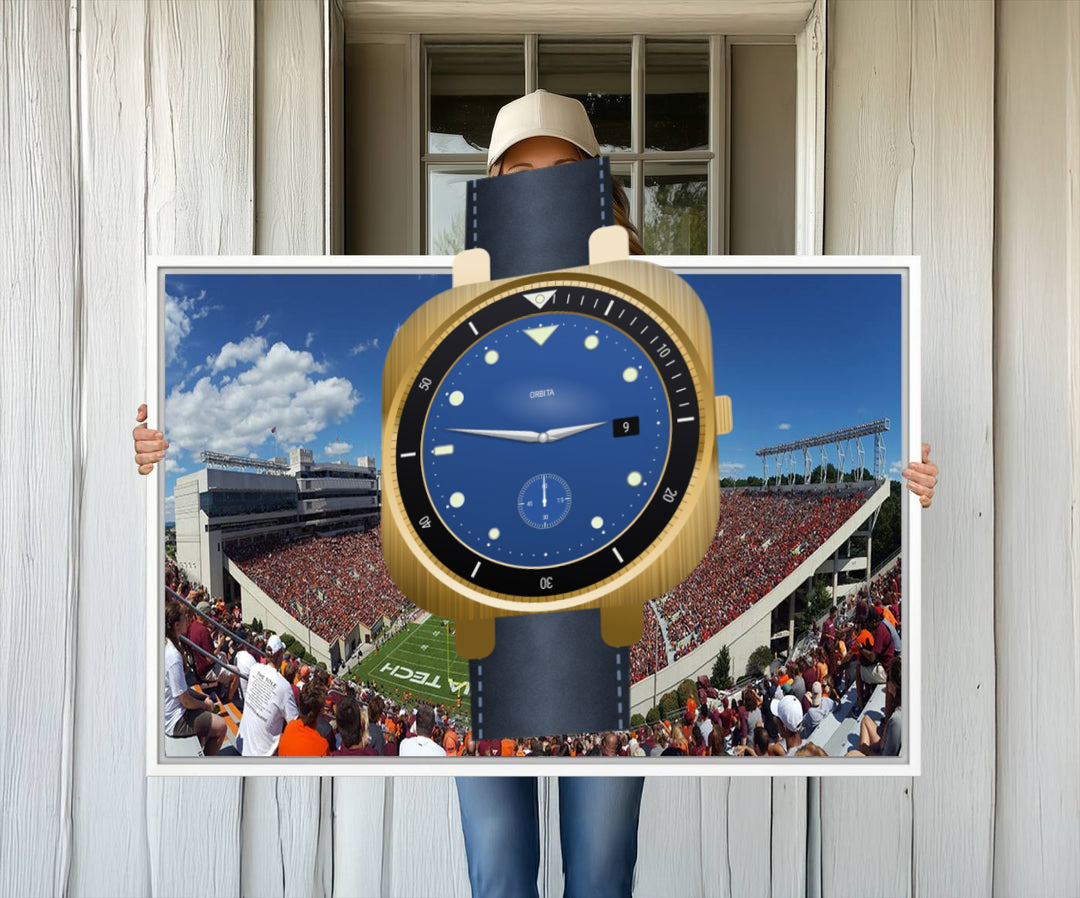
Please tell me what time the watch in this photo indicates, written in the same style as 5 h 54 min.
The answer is 2 h 47 min
